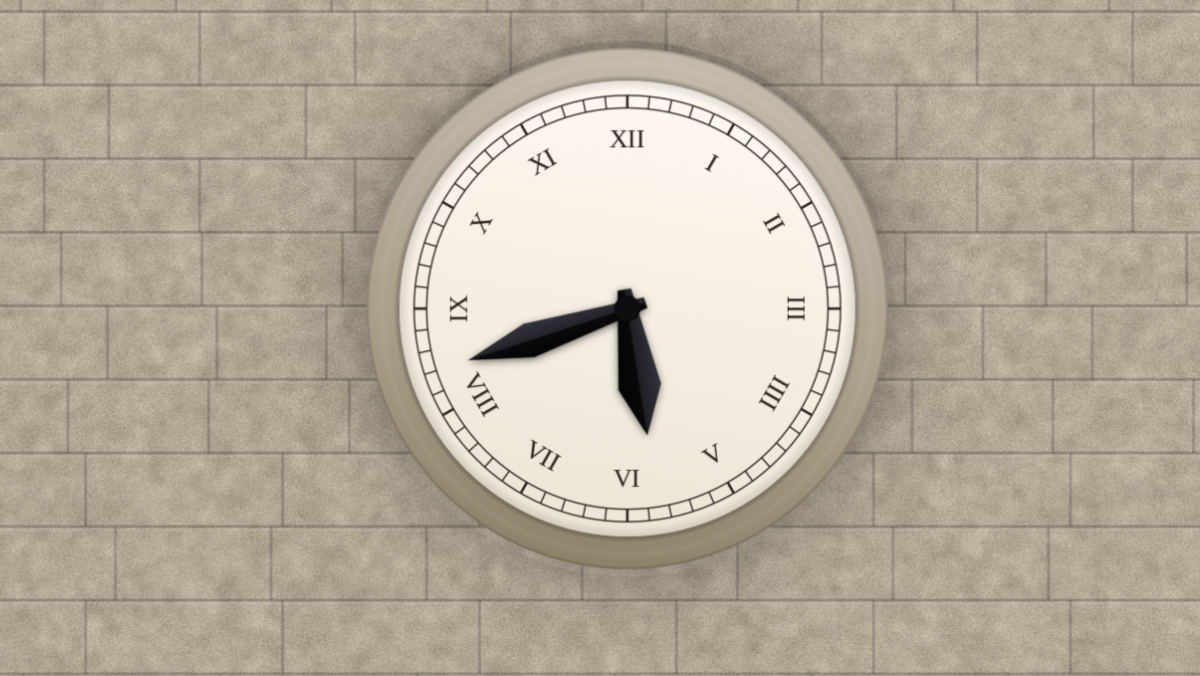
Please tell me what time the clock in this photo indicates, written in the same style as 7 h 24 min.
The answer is 5 h 42 min
